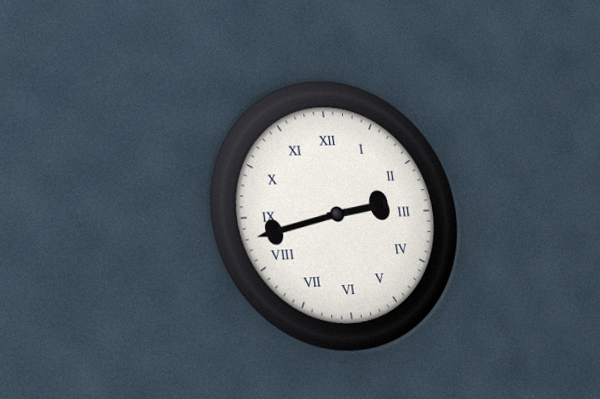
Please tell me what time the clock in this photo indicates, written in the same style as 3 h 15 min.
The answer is 2 h 43 min
